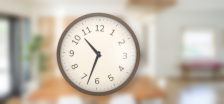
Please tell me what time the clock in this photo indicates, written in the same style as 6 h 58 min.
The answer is 10 h 33 min
